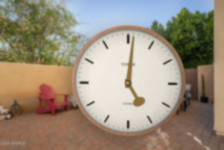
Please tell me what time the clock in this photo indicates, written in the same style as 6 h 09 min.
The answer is 5 h 01 min
